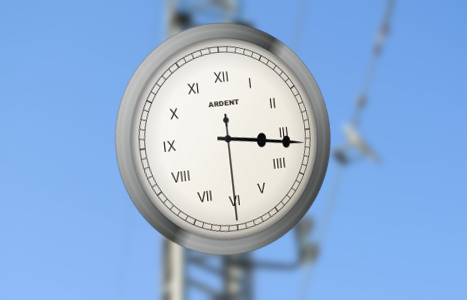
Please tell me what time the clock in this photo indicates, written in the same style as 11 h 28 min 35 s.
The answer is 3 h 16 min 30 s
